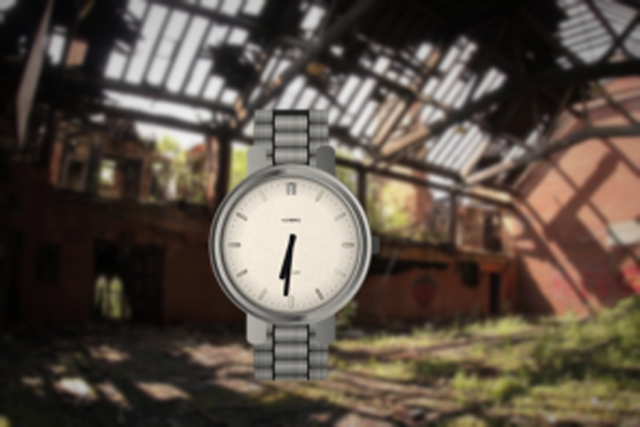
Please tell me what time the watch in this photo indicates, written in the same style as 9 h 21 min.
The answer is 6 h 31 min
